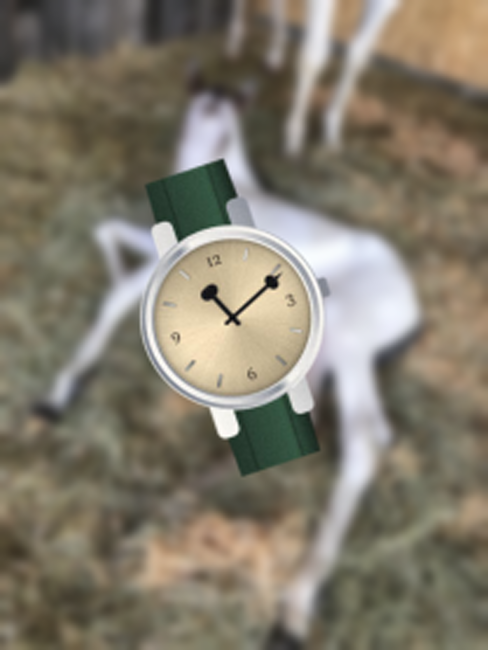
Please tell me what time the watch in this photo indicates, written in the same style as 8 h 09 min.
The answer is 11 h 11 min
